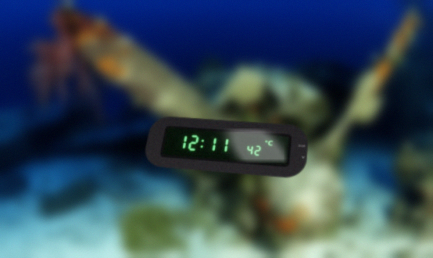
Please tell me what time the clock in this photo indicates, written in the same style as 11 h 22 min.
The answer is 12 h 11 min
